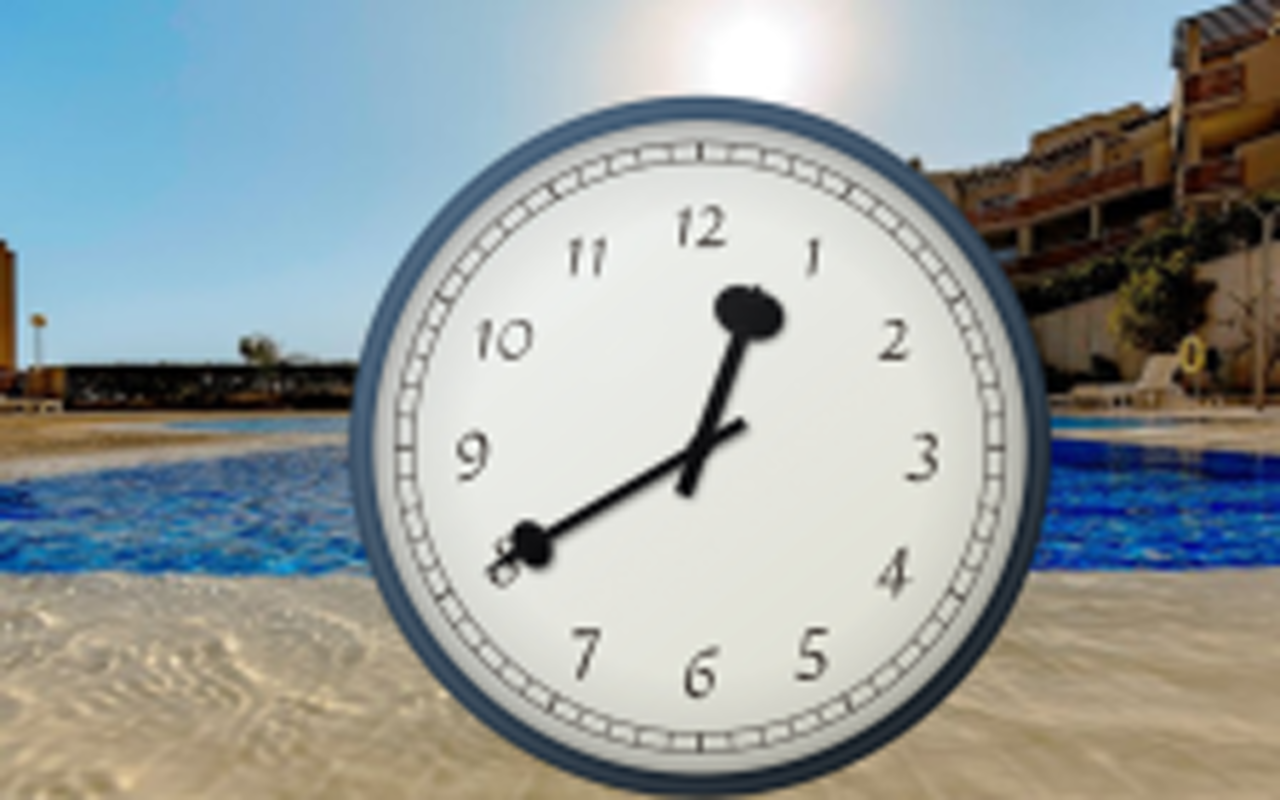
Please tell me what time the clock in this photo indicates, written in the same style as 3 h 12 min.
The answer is 12 h 40 min
